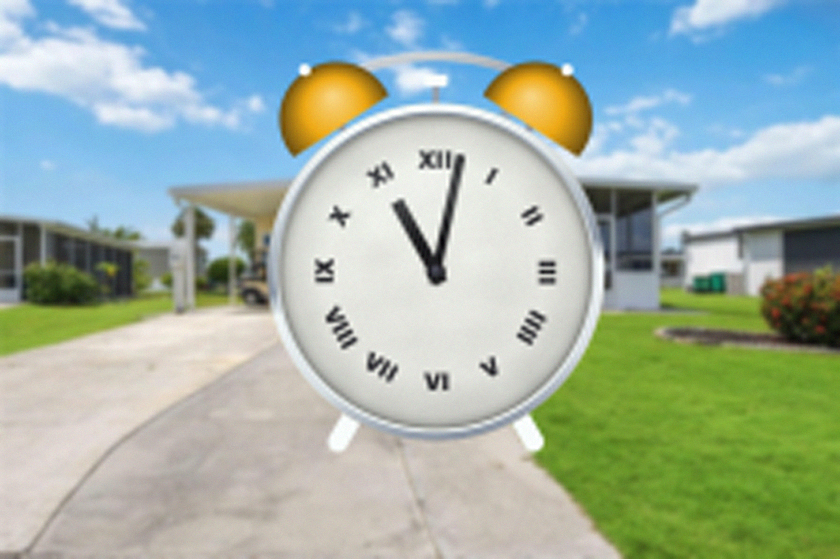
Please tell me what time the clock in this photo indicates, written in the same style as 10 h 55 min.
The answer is 11 h 02 min
